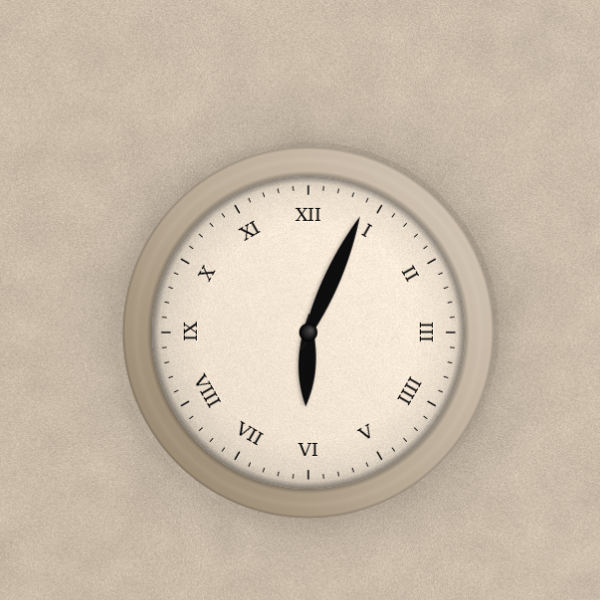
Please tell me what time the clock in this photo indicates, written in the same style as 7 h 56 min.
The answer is 6 h 04 min
